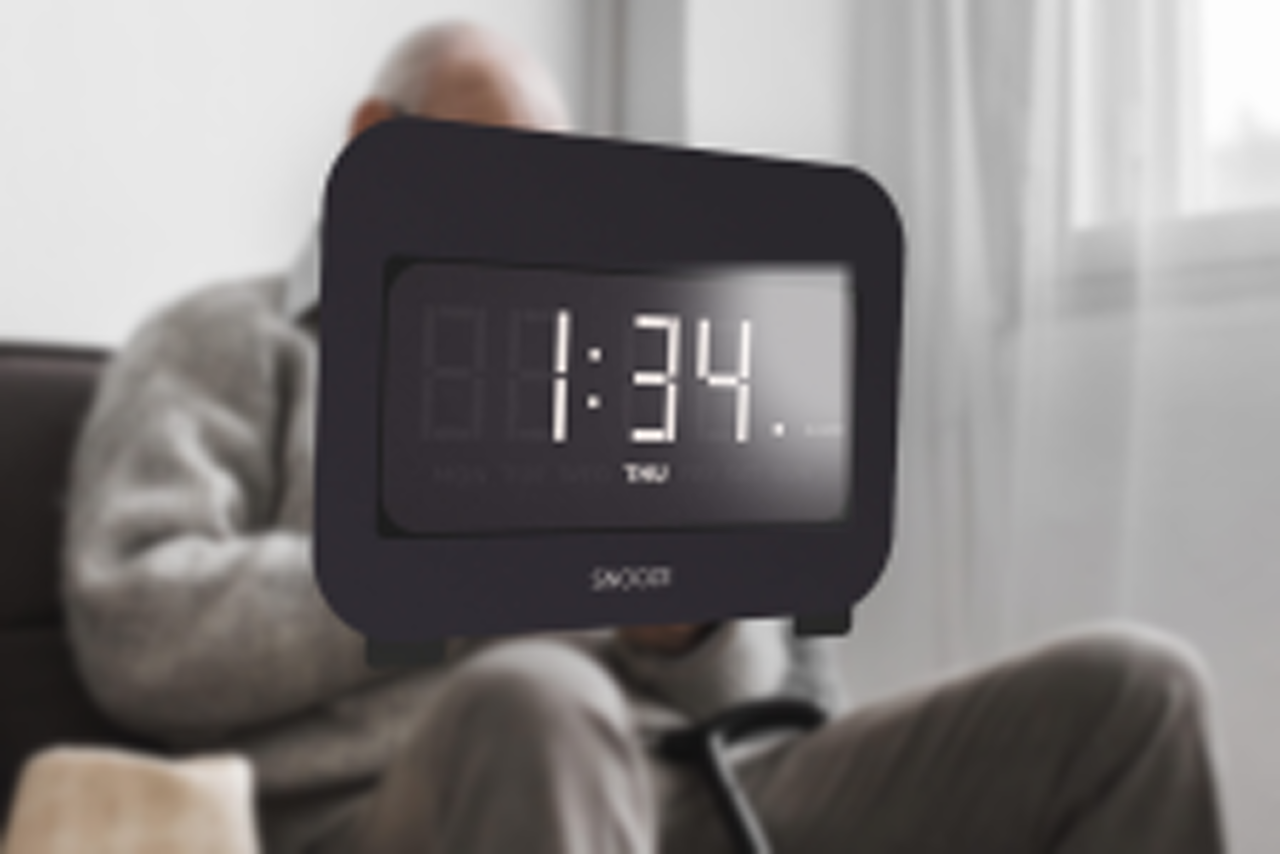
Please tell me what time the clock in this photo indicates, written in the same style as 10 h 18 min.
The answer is 1 h 34 min
